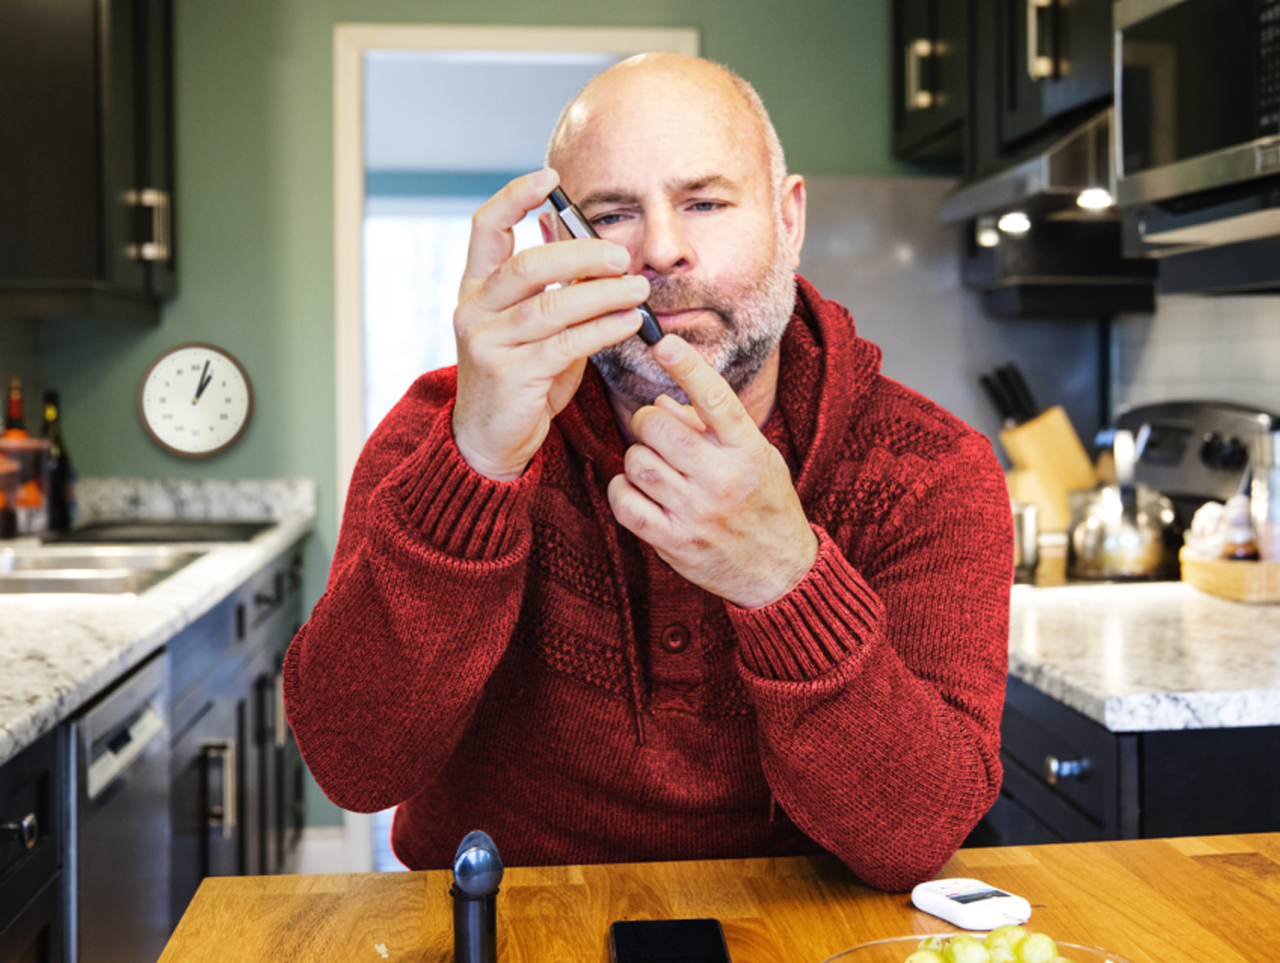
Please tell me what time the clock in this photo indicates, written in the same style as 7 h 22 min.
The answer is 1 h 03 min
